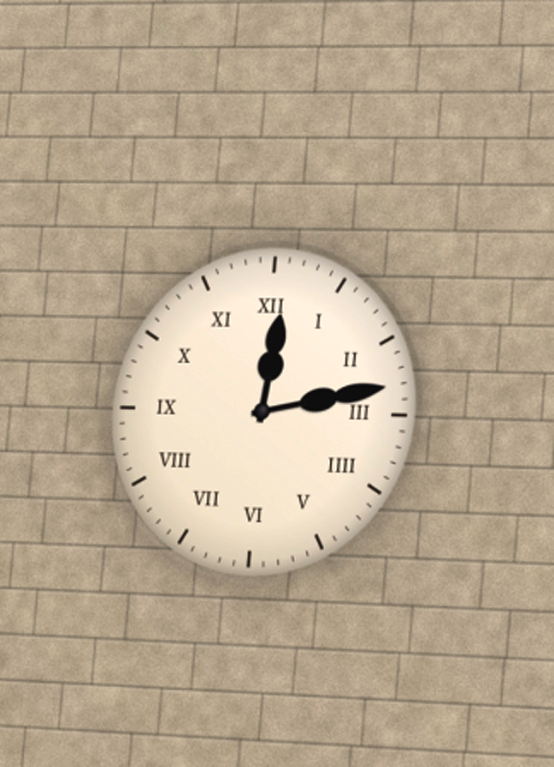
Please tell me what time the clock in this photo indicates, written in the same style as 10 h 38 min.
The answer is 12 h 13 min
